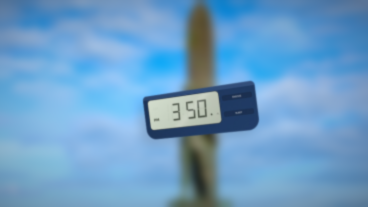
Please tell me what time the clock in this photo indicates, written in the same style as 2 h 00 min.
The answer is 3 h 50 min
